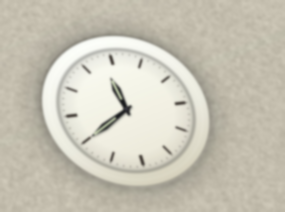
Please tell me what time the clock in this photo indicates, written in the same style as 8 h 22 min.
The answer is 11 h 40 min
